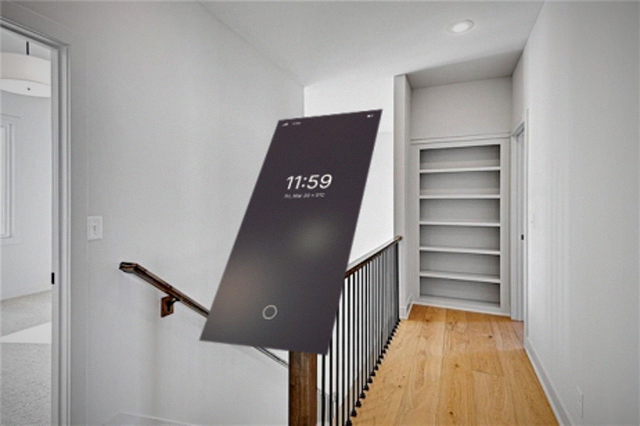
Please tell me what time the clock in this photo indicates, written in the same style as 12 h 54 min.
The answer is 11 h 59 min
